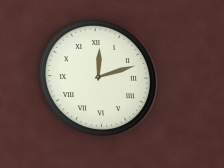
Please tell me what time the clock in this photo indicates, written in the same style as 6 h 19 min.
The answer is 12 h 12 min
